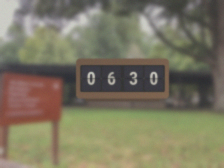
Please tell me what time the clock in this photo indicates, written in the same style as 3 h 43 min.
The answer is 6 h 30 min
